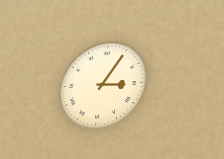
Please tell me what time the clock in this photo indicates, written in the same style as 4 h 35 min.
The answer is 3 h 05 min
